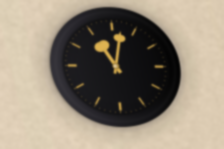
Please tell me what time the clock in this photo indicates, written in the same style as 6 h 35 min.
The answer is 11 h 02 min
